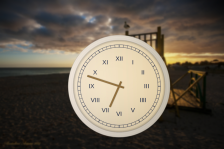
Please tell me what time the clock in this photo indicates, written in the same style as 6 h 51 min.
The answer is 6 h 48 min
